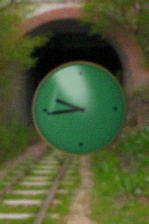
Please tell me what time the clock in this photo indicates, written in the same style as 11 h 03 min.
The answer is 9 h 44 min
